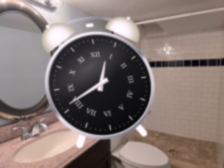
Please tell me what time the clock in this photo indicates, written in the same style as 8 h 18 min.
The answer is 12 h 41 min
